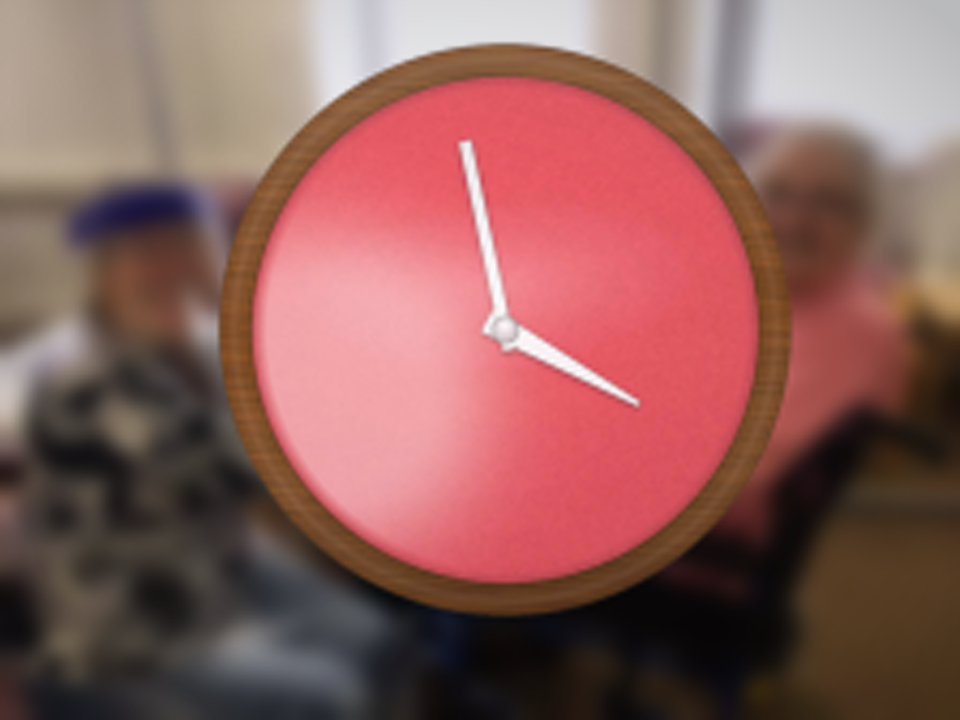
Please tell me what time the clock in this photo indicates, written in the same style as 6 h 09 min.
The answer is 3 h 58 min
